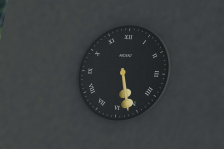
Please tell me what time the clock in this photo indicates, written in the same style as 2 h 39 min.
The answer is 5 h 27 min
